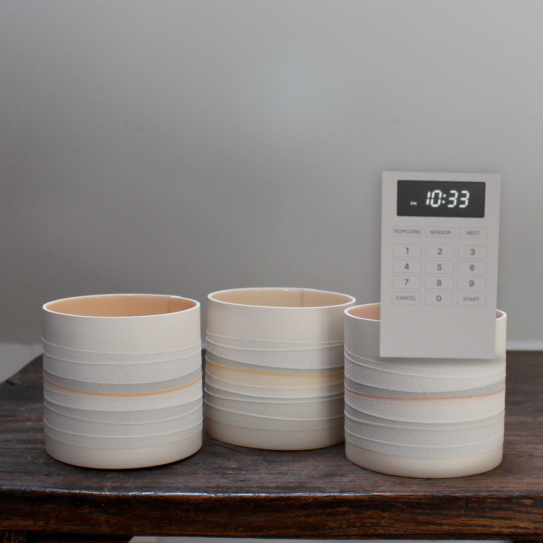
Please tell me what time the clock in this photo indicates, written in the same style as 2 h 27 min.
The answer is 10 h 33 min
